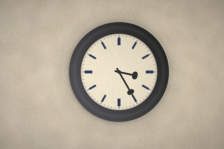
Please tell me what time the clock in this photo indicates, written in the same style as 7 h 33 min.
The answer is 3 h 25 min
